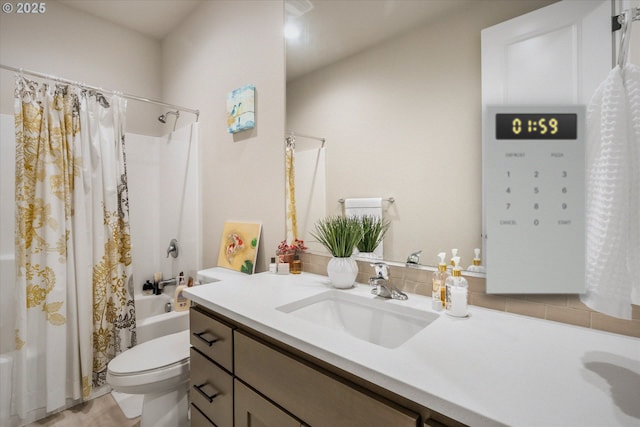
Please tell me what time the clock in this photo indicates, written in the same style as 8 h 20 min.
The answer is 1 h 59 min
